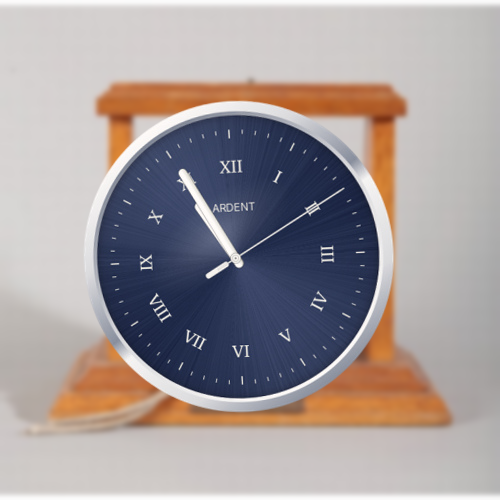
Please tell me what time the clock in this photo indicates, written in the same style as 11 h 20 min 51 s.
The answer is 10 h 55 min 10 s
